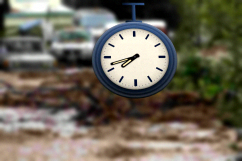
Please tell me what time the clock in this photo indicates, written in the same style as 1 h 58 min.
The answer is 7 h 42 min
